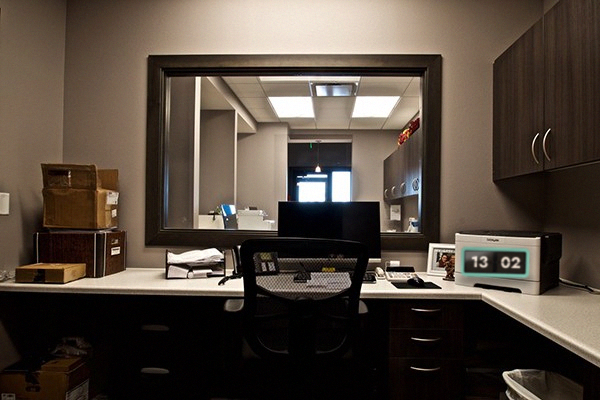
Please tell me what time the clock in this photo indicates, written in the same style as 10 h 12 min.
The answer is 13 h 02 min
